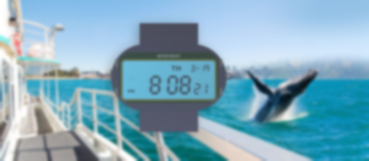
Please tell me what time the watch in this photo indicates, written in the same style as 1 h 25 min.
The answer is 8 h 08 min
